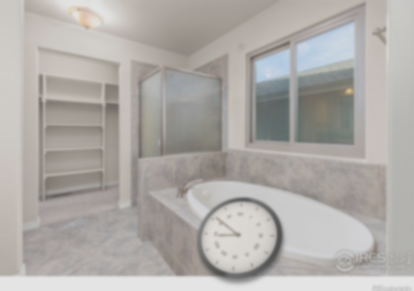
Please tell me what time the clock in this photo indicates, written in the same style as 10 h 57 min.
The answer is 8 h 51 min
